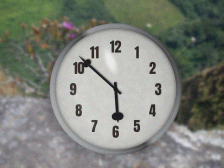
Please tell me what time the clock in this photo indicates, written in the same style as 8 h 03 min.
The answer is 5 h 52 min
